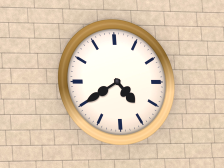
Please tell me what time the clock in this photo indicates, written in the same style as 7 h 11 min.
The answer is 4 h 40 min
